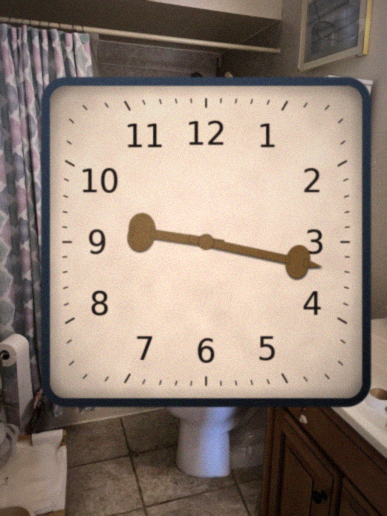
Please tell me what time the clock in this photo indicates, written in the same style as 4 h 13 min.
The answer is 9 h 17 min
